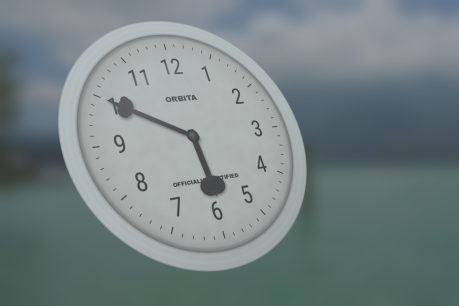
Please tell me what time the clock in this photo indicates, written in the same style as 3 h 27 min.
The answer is 5 h 50 min
